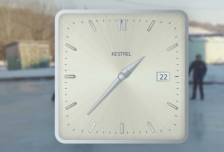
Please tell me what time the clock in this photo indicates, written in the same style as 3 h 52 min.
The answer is 1 h 37 min
